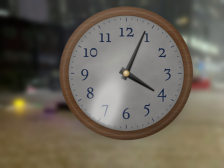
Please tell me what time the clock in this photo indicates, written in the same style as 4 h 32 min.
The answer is 4 h 04 min
